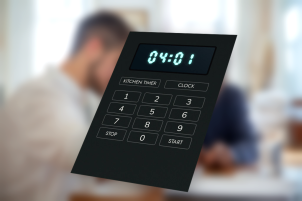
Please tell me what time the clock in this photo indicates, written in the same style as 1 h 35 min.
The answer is 4 h 01 min
